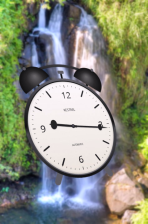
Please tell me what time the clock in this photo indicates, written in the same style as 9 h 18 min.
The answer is 9 h 16 min
